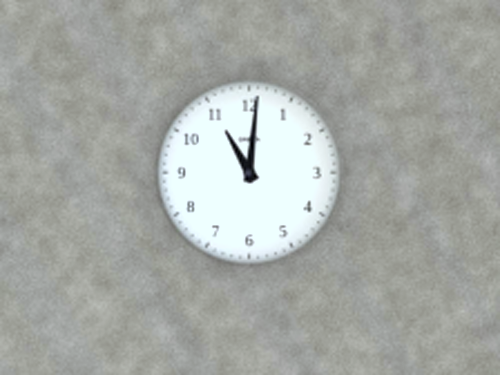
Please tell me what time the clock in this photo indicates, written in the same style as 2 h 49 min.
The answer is 11 h 01 min
